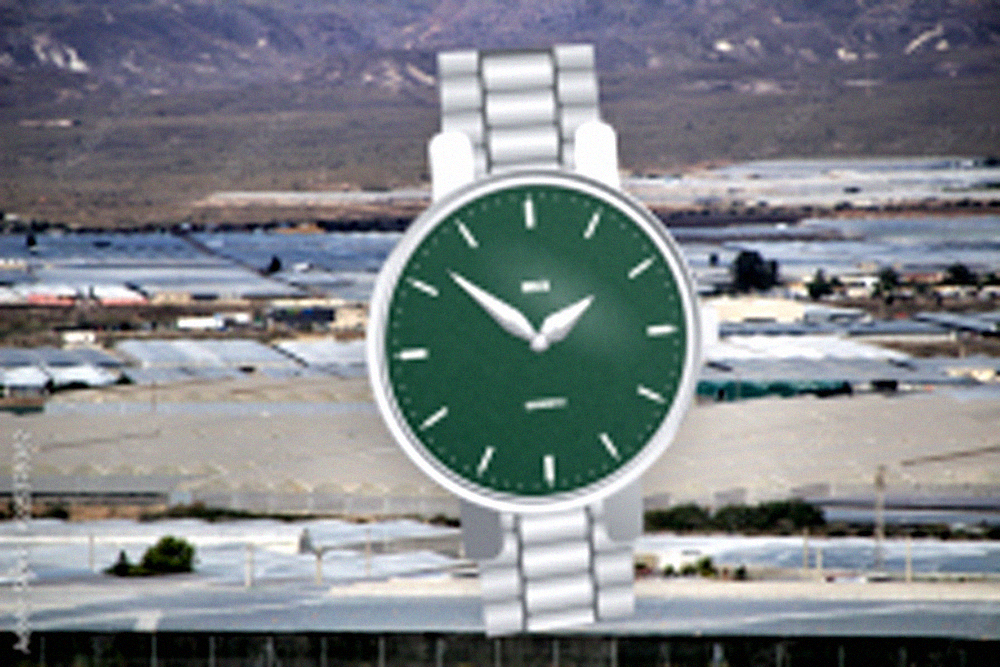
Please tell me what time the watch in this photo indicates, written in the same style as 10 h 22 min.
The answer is 1 h 52 min
